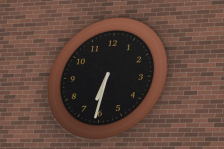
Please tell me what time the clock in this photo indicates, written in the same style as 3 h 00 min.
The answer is 6 h 31 min
